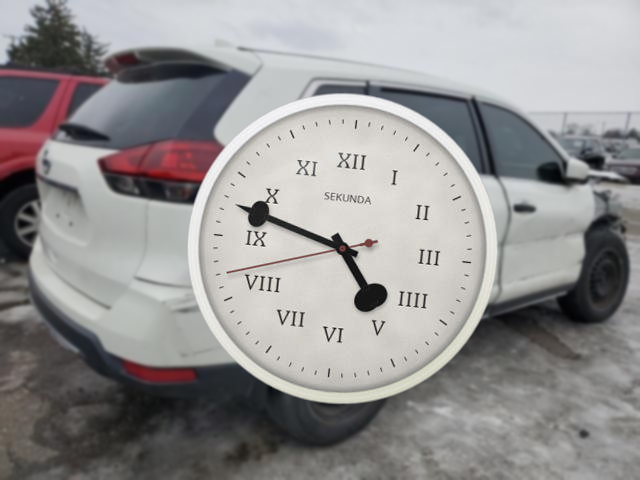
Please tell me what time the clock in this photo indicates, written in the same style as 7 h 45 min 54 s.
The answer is 4 h 47 min 42 s
